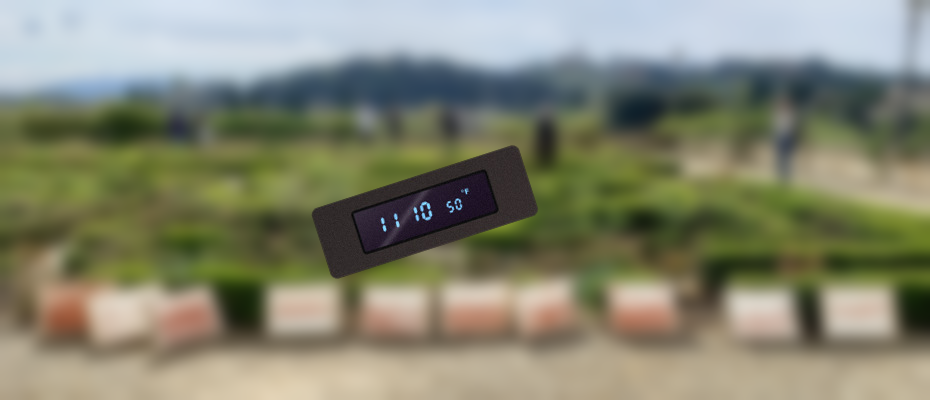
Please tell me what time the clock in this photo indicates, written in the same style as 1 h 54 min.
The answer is 11 h 10 min
